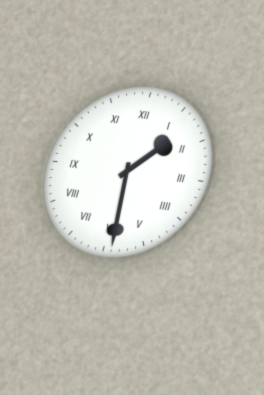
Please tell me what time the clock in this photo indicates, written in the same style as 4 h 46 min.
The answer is 1 h 29 min
